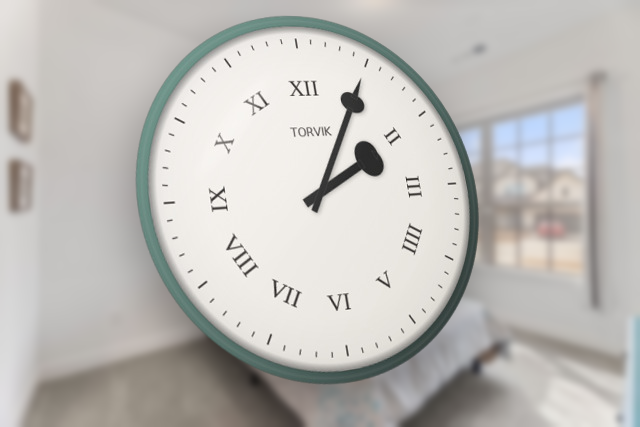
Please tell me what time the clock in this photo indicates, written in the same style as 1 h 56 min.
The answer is 2 h 05 min
